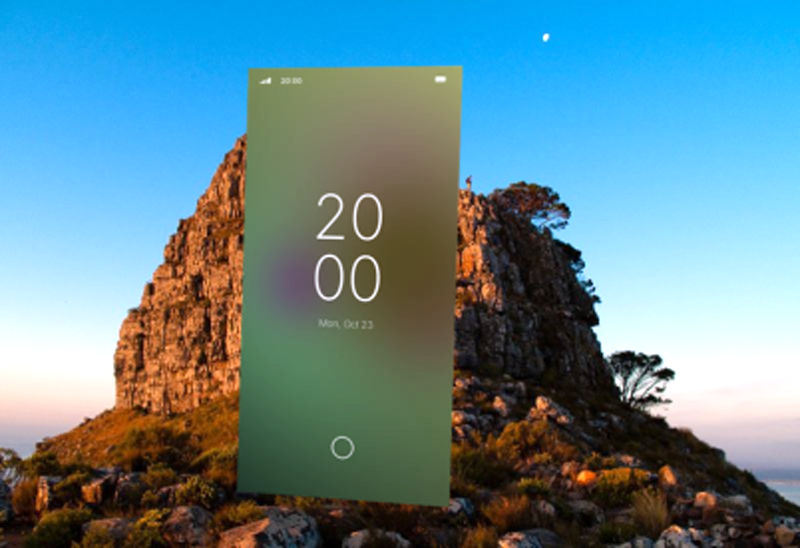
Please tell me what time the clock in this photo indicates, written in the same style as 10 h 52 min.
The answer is 20 h 00 min
